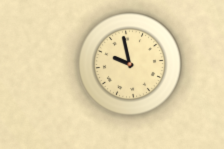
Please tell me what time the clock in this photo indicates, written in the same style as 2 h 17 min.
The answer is 9 h 59 min
